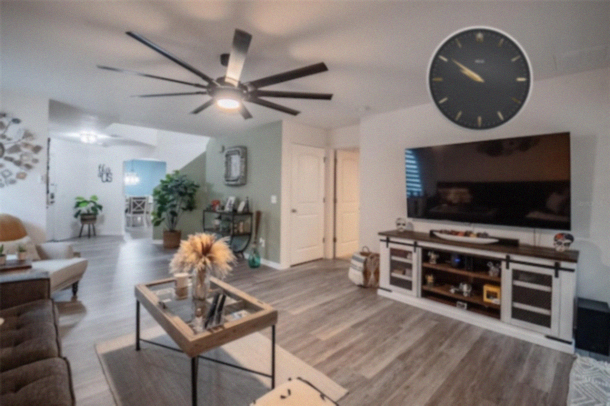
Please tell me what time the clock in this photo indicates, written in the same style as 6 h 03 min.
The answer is 9 h 51 min
